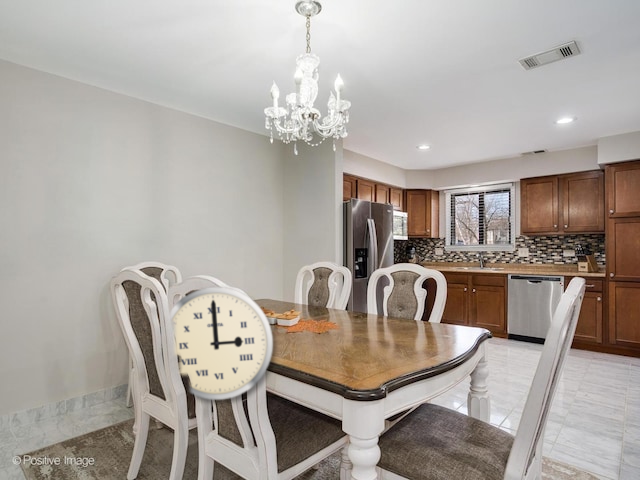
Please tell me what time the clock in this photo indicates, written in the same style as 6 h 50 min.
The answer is 3 h 00 min
